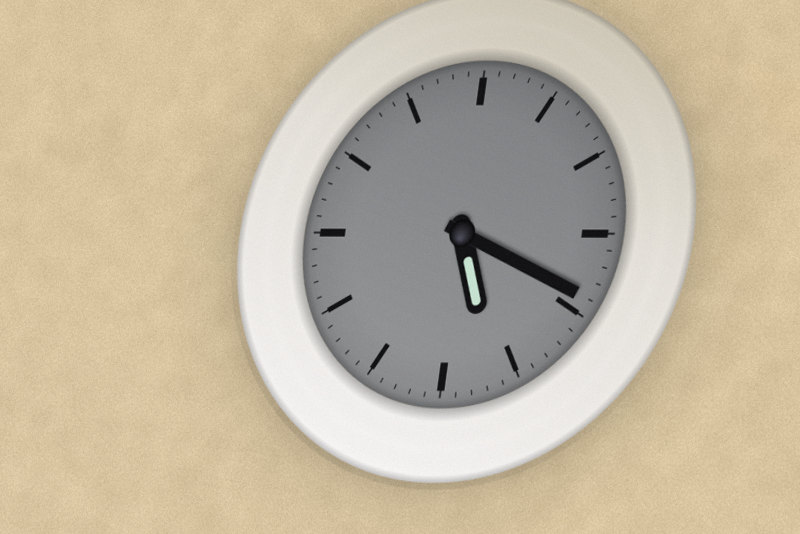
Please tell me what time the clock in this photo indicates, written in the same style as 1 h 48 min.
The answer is 5 h 19 min
